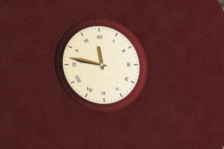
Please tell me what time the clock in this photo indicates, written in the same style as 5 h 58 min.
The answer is 11 h 47 min
